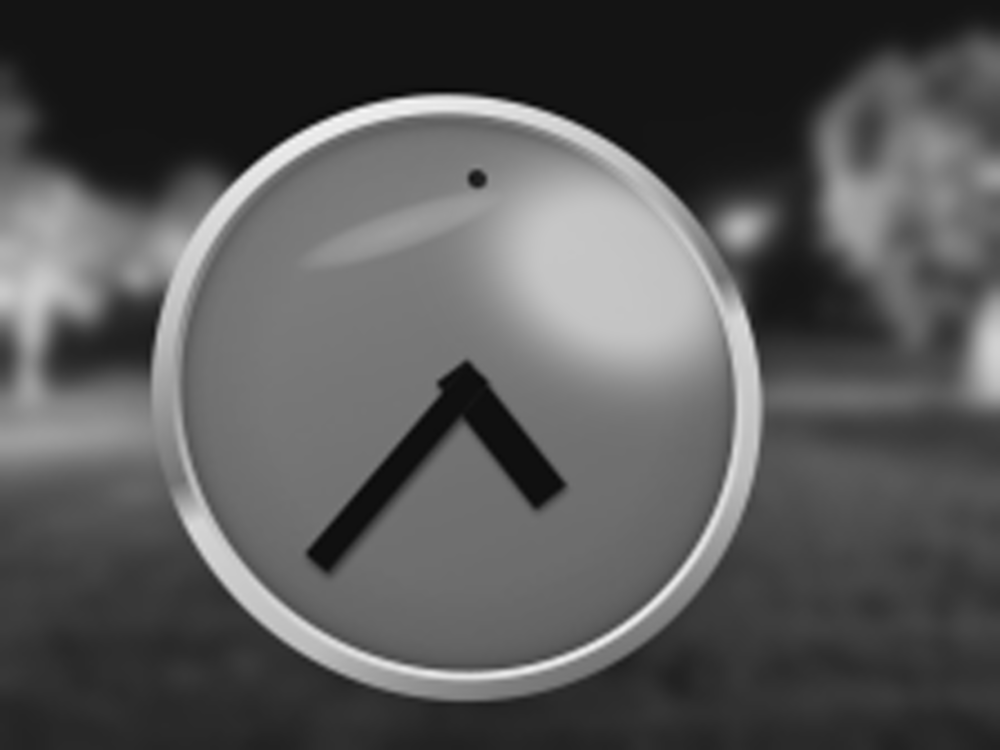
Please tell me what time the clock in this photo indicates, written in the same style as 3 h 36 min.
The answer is 4 h 36 min
